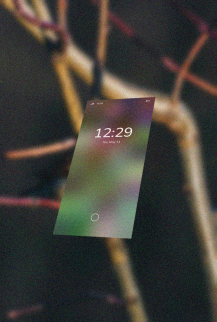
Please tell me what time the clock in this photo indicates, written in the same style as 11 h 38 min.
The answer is 12 h 29 min
